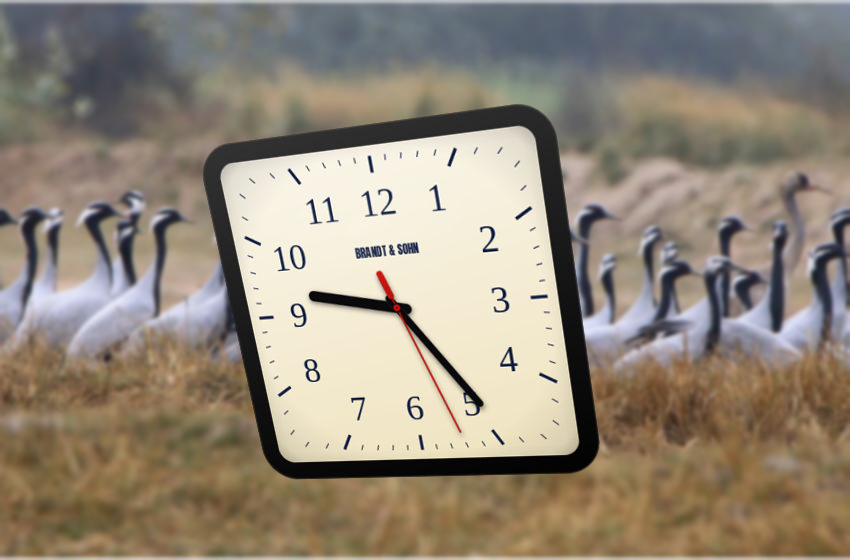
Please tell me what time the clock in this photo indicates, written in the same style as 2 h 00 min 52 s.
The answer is 9 h 24 min 27 s
